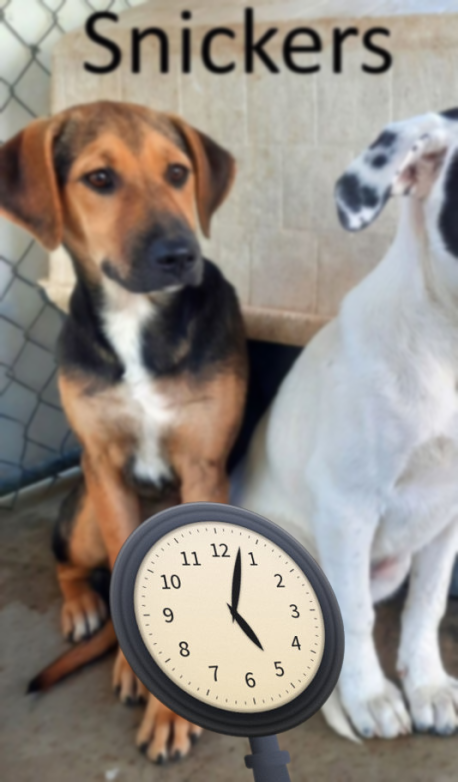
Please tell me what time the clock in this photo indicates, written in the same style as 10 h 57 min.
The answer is 5 h 03 min
